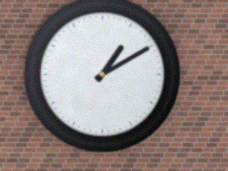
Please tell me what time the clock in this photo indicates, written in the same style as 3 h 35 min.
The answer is 1 h 10 min
